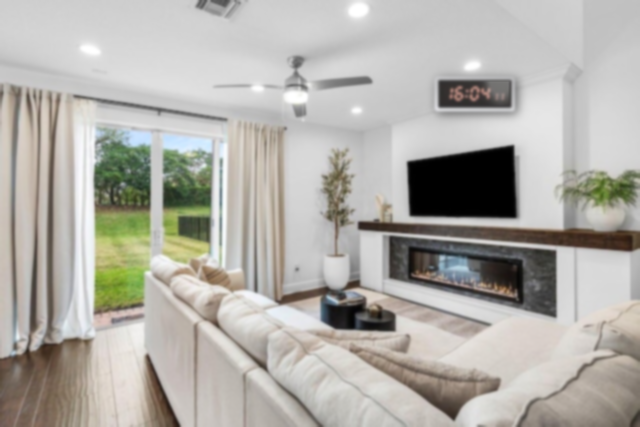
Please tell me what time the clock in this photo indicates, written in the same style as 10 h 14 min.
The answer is 16 h 04 min
